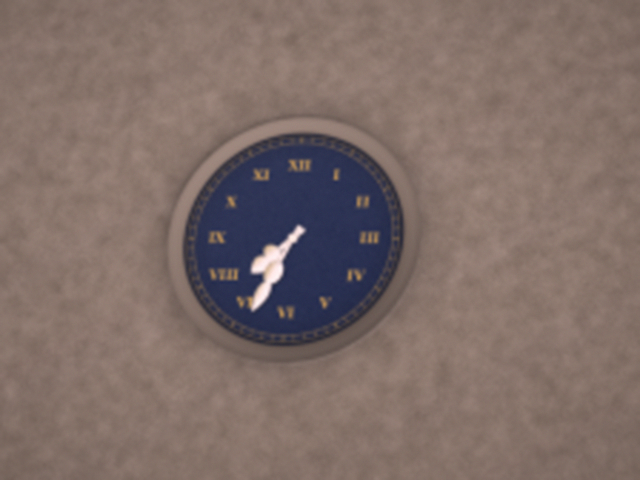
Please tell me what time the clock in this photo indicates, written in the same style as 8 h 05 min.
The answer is 7 h 34 min
